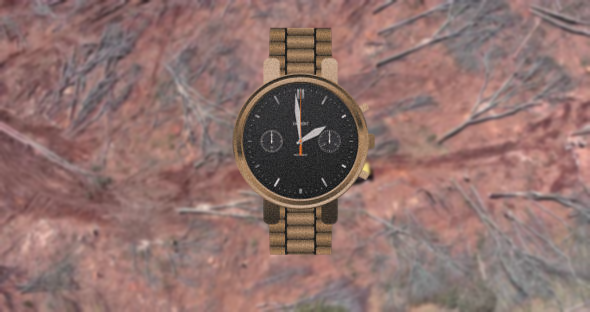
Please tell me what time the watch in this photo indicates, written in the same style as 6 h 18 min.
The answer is 1 h 59 min
